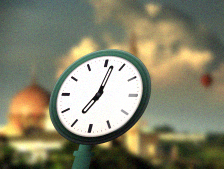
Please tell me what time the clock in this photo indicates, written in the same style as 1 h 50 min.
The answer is 7 h 02 min
